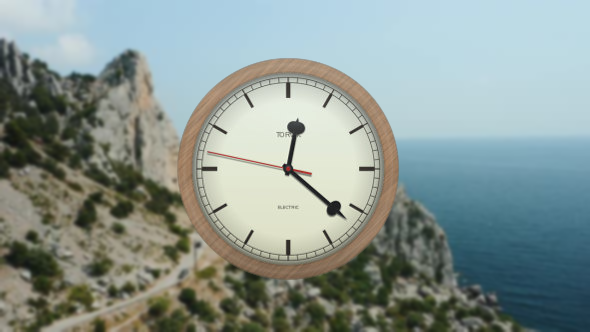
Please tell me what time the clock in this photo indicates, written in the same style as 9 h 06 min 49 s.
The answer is 12 h 21 min 47 s
